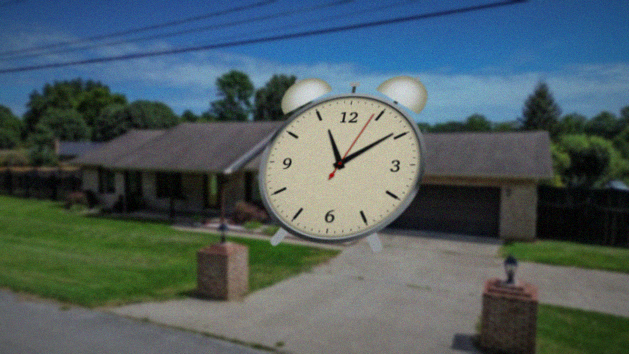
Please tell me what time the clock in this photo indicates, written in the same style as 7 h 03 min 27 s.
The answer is 11 h 09 min 04 s
